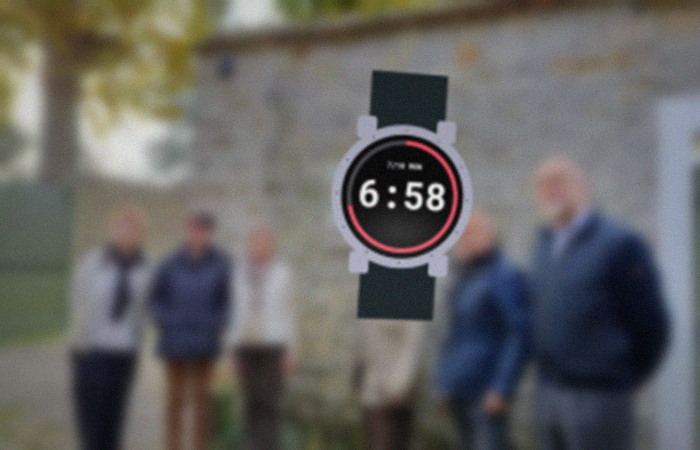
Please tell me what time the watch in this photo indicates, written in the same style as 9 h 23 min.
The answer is 6 h 58 min
